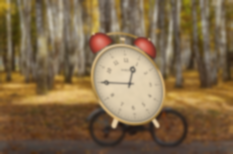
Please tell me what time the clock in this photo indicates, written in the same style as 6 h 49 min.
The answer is 12 h 45 min
